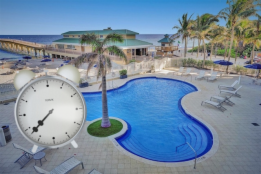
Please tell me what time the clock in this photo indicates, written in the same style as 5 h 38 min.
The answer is 7 h 38 min
